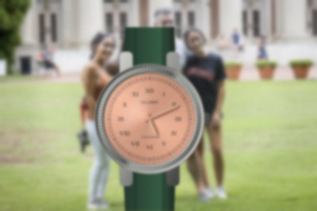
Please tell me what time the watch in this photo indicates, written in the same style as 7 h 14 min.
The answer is 5 h 11 min
